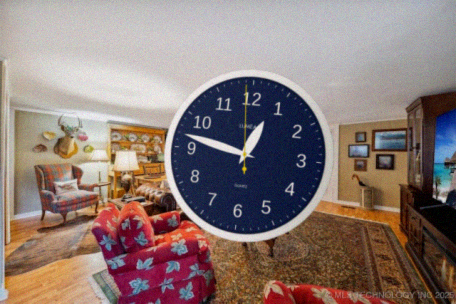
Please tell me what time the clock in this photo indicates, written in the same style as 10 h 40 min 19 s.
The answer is 12 h 46 min 59 s
